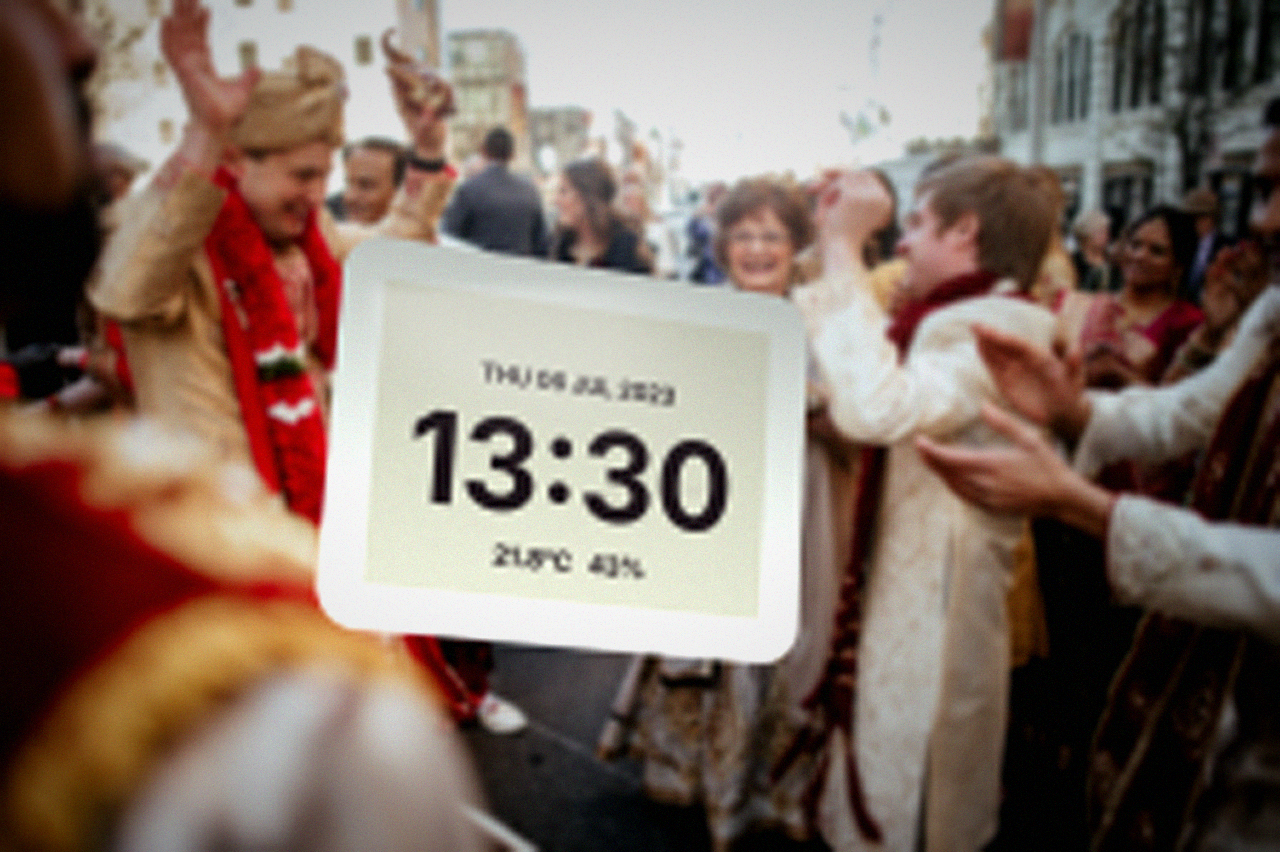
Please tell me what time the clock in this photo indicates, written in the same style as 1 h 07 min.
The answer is 13 h 30 min
